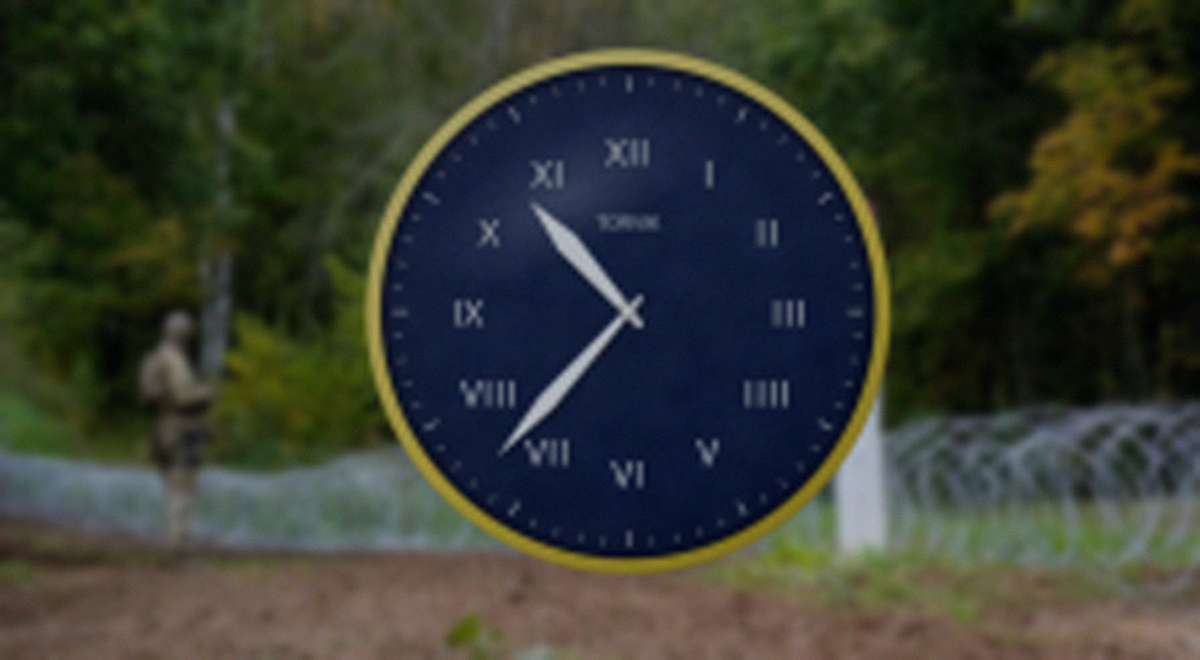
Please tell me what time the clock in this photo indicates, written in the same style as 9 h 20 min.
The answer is 10 h 37 min
